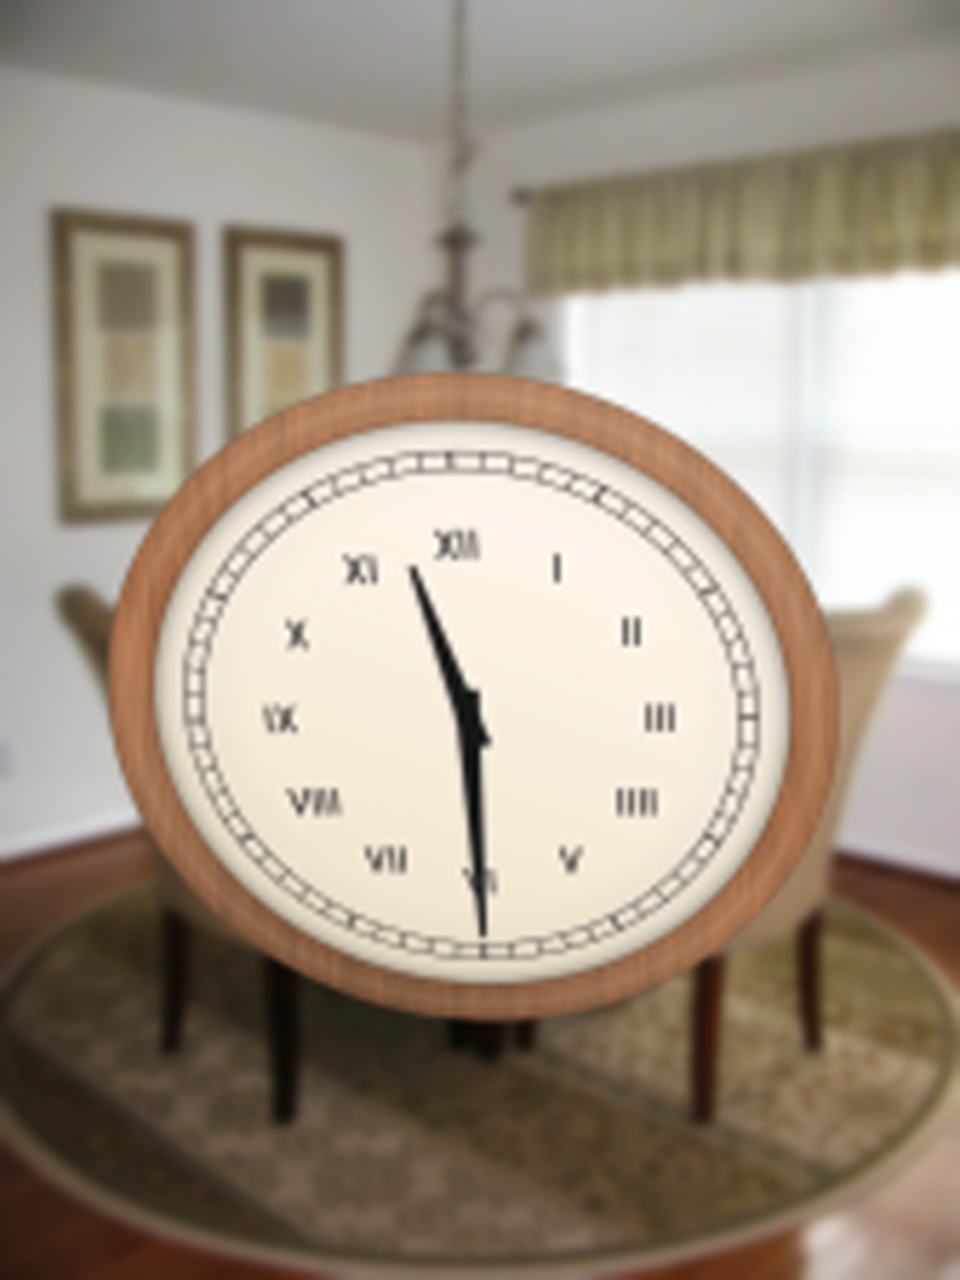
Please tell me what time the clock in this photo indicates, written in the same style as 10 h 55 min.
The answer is 11 h 30 min
